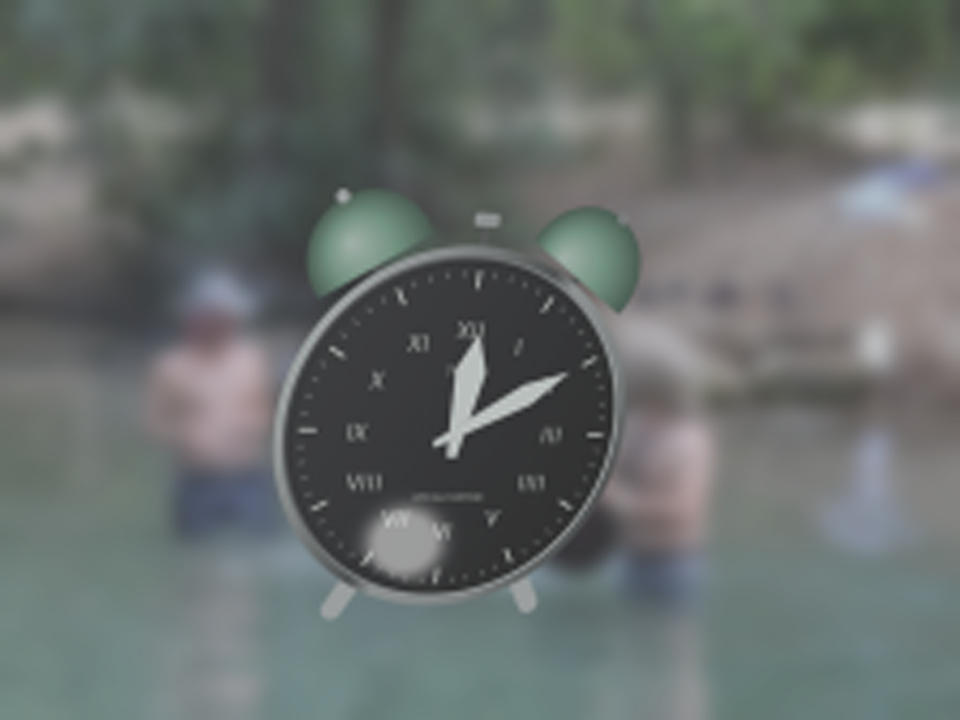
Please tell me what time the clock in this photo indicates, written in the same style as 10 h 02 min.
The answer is 12 h 10 min
